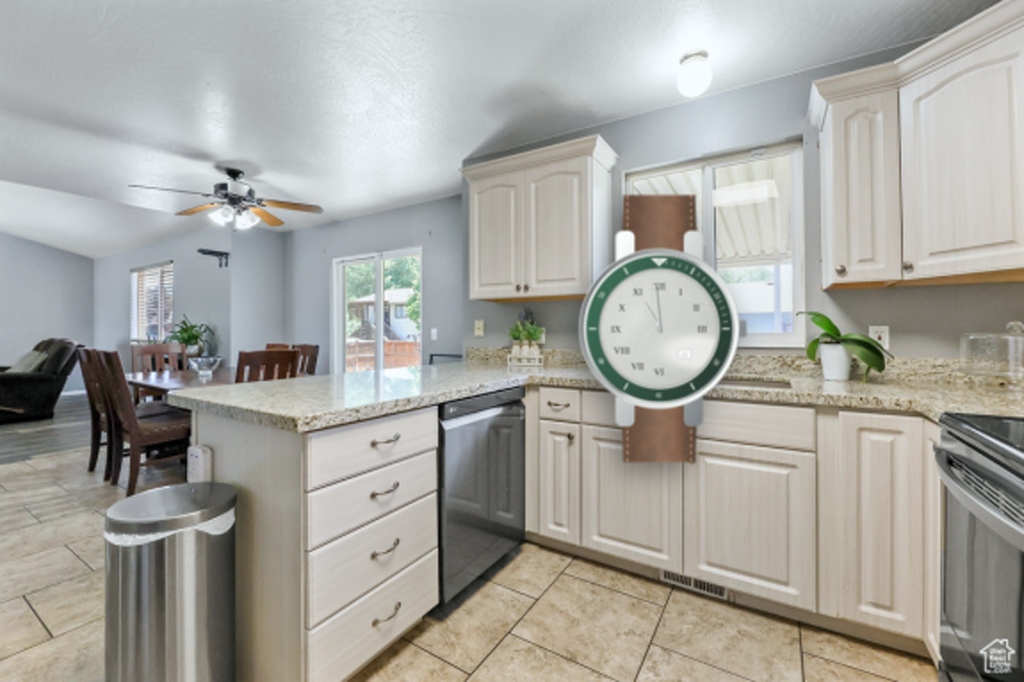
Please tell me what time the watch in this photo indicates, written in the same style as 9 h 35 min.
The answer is 10 h 59 min
